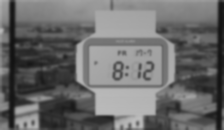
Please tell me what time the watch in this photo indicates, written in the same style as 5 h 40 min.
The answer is 8 h 12 min
